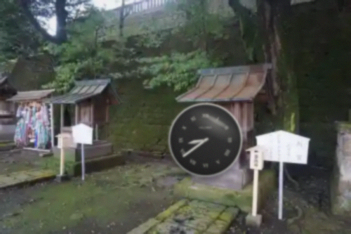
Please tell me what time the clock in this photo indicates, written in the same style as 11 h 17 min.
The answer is 8 h 39 min
